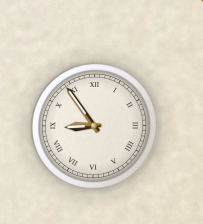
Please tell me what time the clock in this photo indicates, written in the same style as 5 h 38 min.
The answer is 8 h 54 min
